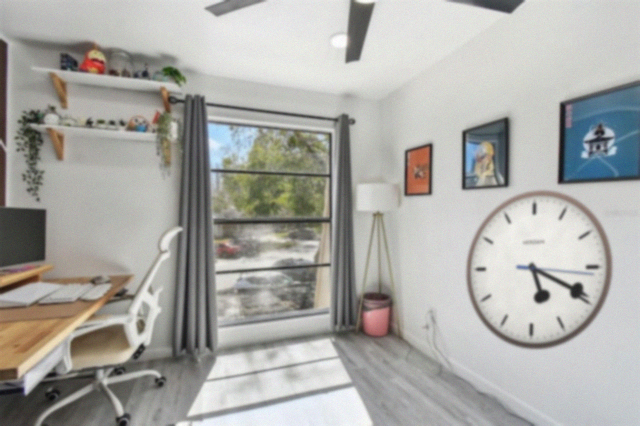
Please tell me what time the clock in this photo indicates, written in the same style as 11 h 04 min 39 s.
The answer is 5 h 19 min 16 s
